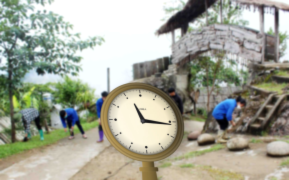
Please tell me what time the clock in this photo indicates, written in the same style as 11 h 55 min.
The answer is 11 h 16 min
